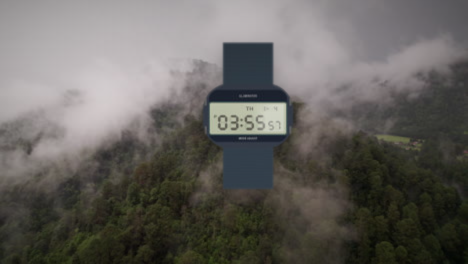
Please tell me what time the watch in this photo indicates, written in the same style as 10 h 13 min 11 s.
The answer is 3 h 55 min 57 s
